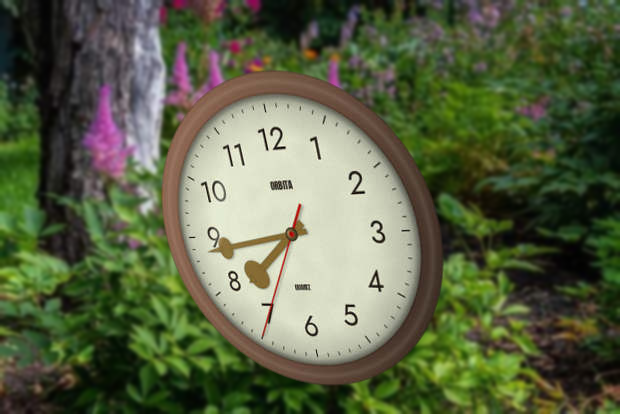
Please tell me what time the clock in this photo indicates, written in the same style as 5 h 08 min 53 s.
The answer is 7 h 43 min 35 s
